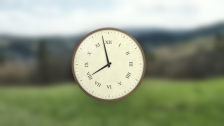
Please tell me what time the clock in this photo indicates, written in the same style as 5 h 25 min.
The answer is 7 h 58 min
